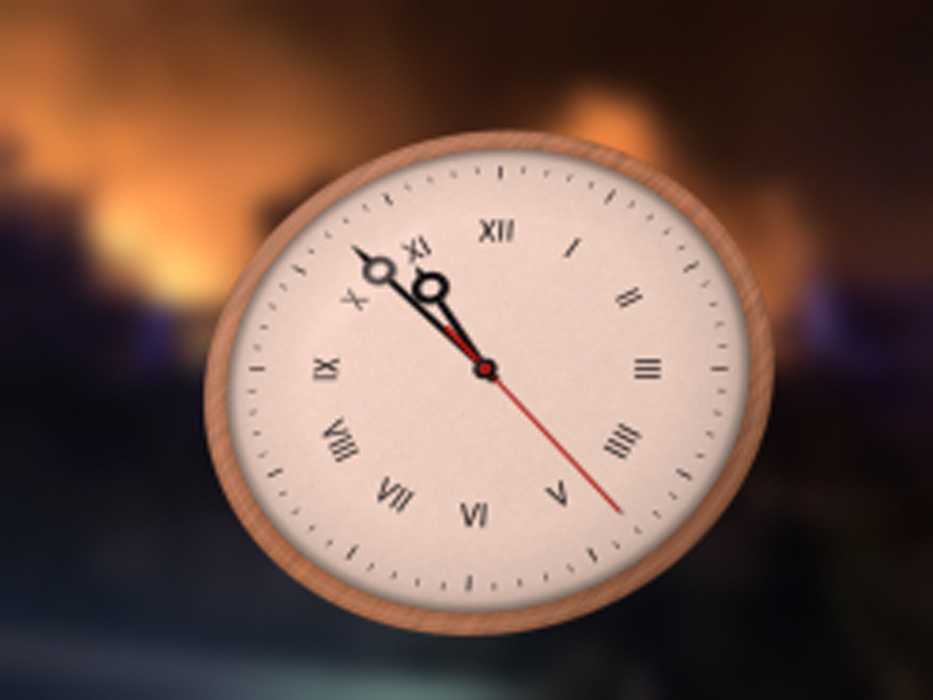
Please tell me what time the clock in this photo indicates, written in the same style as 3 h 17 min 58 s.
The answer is 10 h 52 min 23 s
